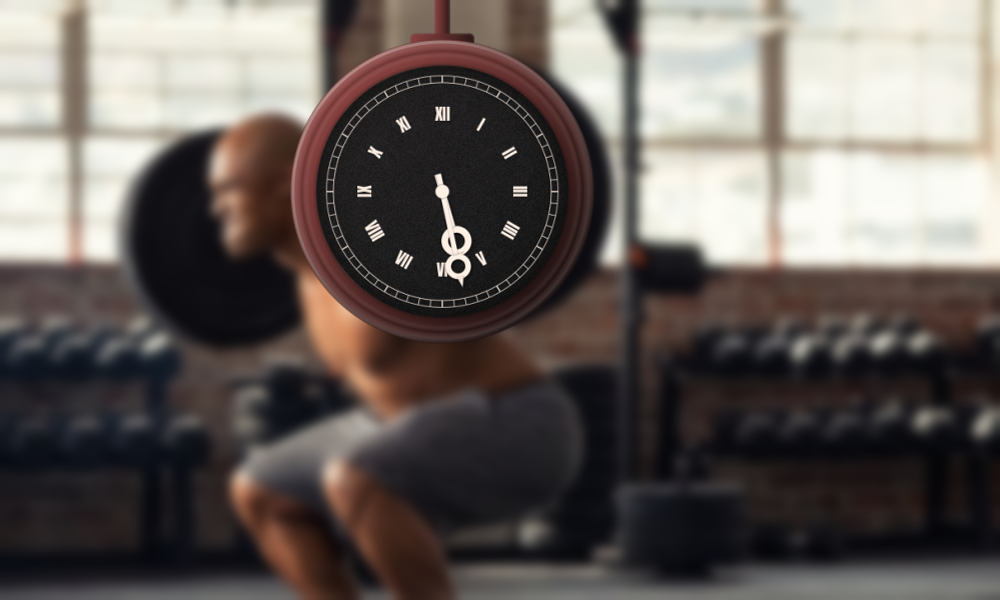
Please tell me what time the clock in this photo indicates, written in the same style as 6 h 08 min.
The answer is 5 h 28 min
